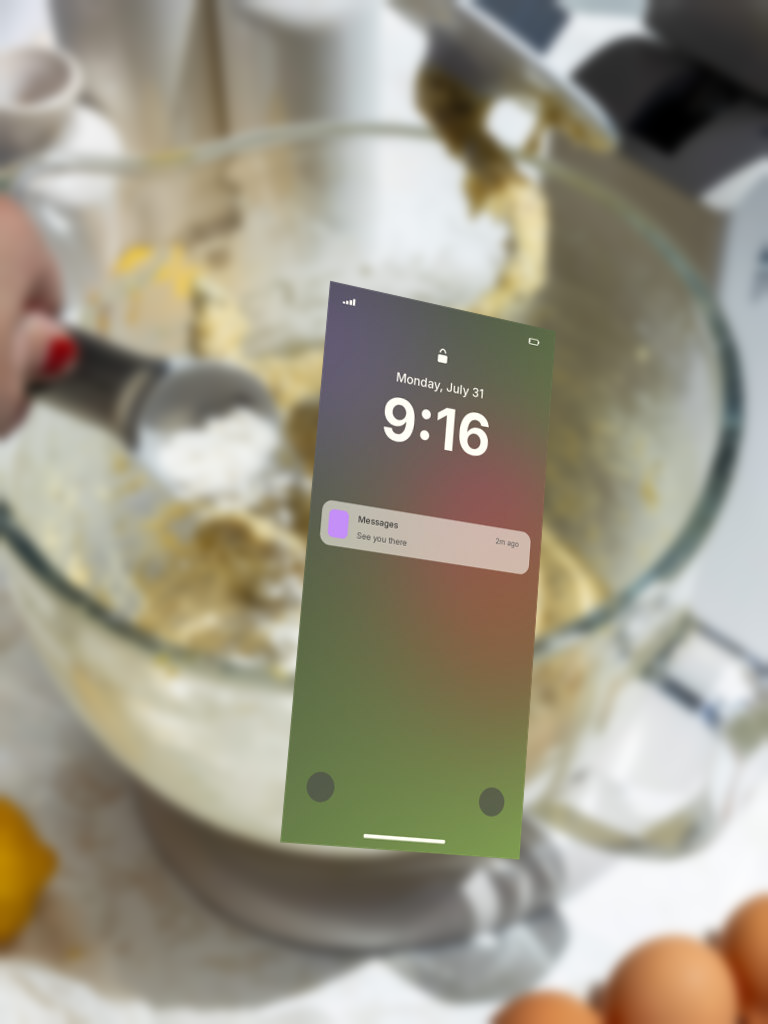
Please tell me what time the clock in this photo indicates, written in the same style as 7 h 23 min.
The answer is 9 h 16 min
